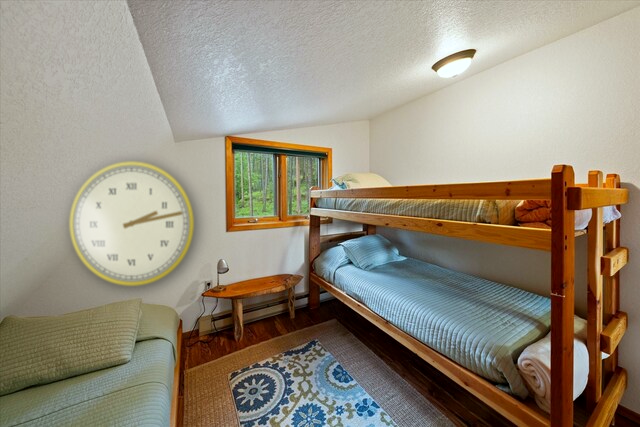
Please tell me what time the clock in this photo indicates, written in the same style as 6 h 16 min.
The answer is 2 h 13 min
